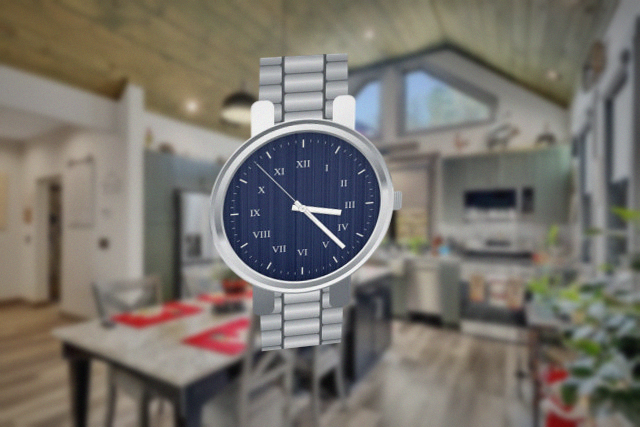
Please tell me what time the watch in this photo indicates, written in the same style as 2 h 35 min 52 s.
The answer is 3 h 22 min 53 s
